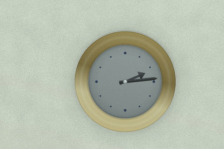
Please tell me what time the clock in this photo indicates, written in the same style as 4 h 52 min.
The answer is 2 h 14 min
